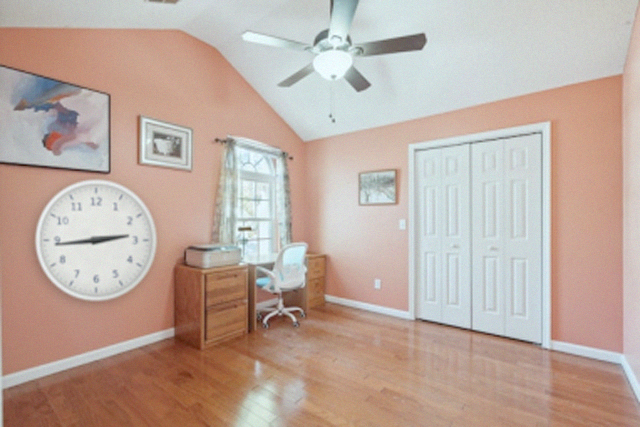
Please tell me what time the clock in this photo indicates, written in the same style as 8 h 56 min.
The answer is 2 h 44 min
